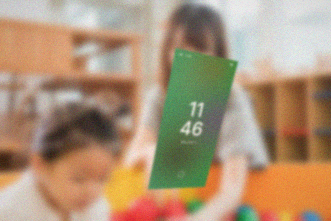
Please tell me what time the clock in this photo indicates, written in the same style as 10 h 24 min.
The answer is 11 h 46 min
